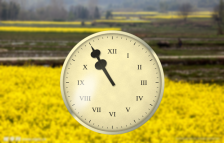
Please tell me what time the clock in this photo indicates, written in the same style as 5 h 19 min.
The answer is 10 h 55 min
